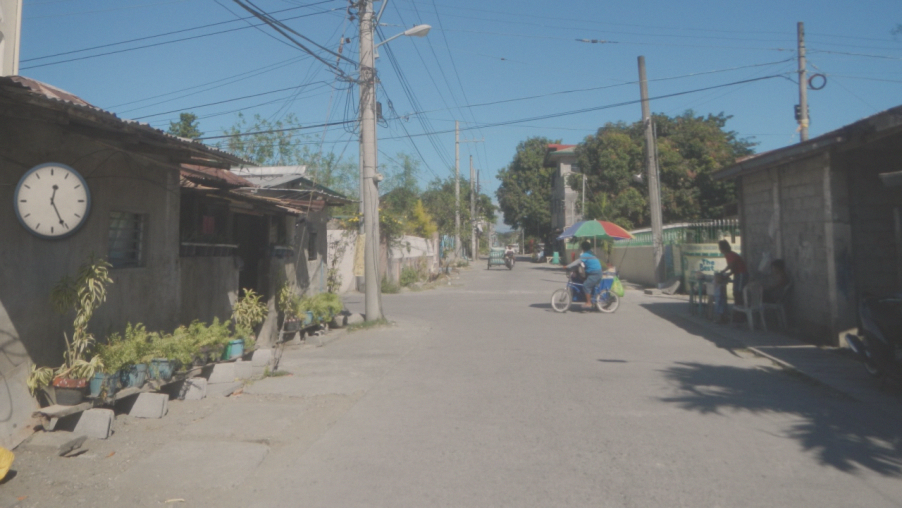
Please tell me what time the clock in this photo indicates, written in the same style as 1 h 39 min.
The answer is 12 h 26 min
